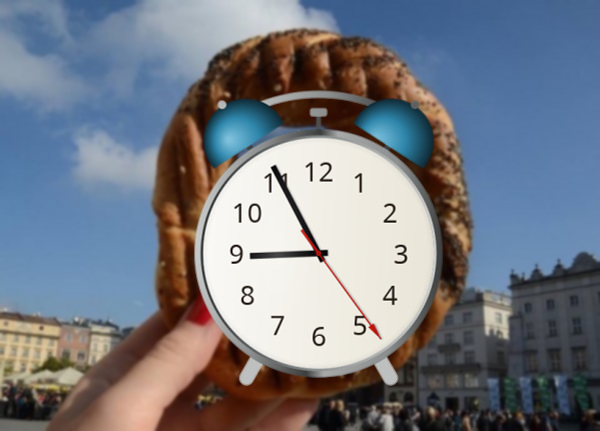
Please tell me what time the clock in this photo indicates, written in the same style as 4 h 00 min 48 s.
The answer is 8 h 55 min 24 s
